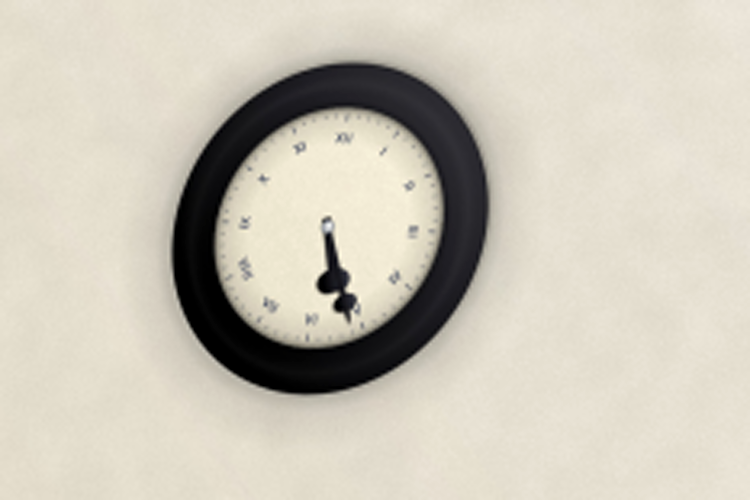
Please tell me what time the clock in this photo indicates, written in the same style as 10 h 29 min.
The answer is 5 h 26 min
